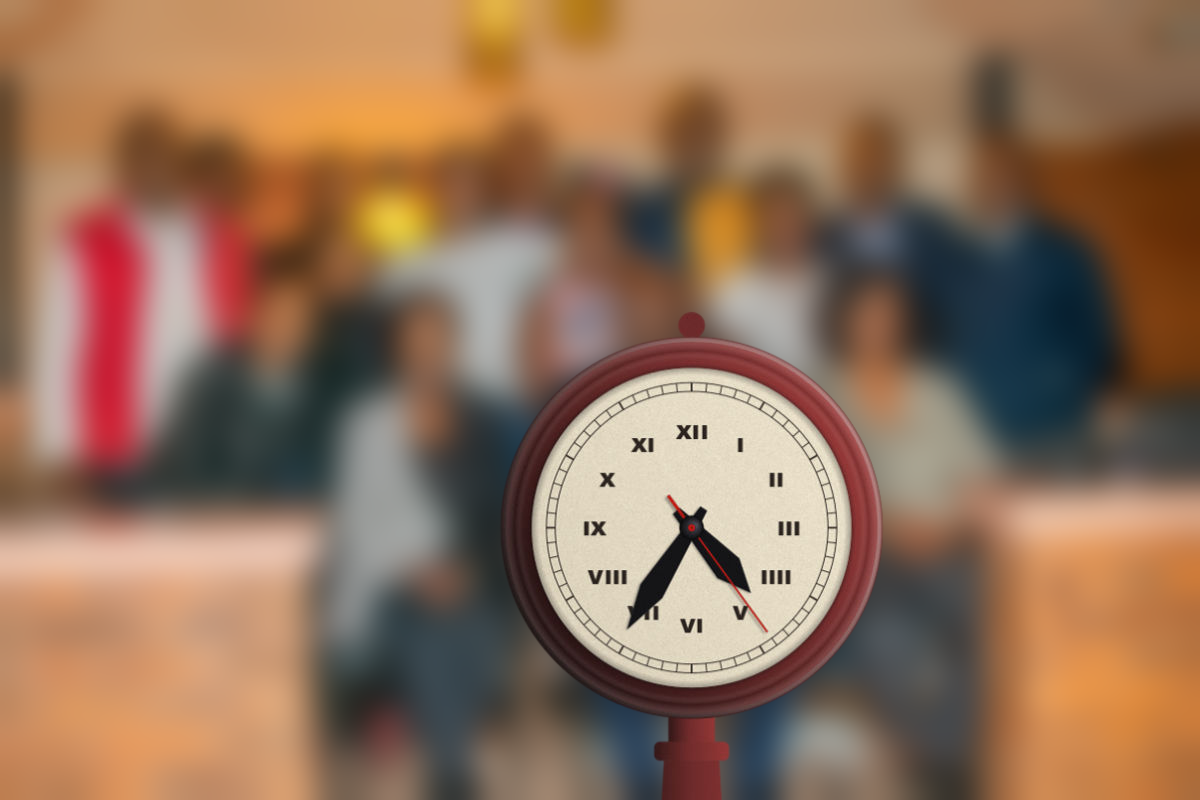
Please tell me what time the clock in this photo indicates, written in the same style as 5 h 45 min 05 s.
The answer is 4 h 35 min 24 s
